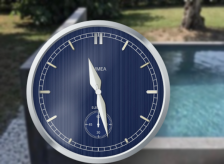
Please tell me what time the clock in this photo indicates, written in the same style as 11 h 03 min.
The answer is 11 h 28 min
